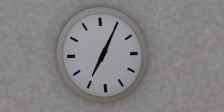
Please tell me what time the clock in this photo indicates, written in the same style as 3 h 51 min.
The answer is 7 h 05 min
